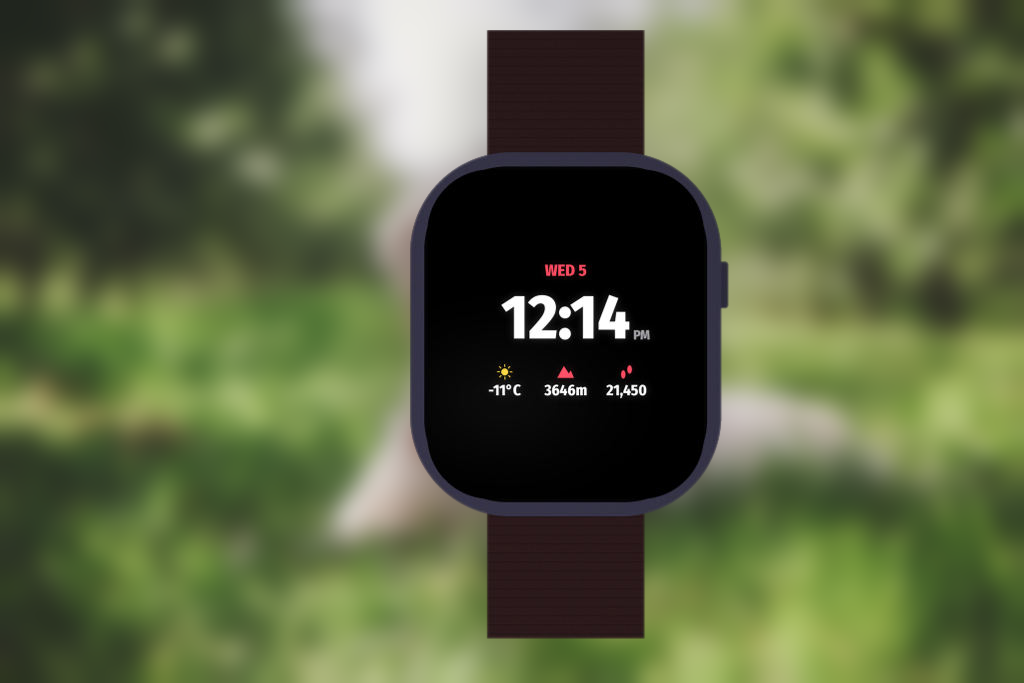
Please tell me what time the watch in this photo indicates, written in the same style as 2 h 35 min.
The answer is 12 h 14 min
